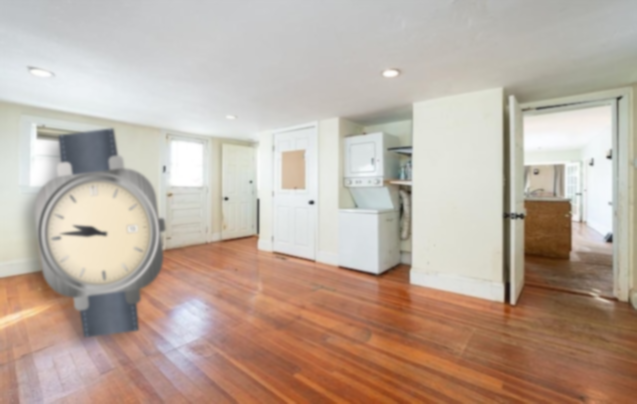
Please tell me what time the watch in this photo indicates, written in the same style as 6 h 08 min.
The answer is 9 h 46 min
